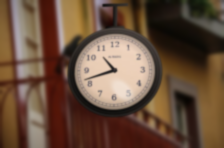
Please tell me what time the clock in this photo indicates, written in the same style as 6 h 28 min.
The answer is 10 h 42 min
